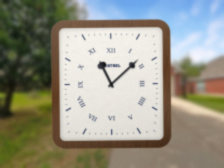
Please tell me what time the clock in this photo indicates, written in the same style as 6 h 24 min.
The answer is 11 h 08 min
